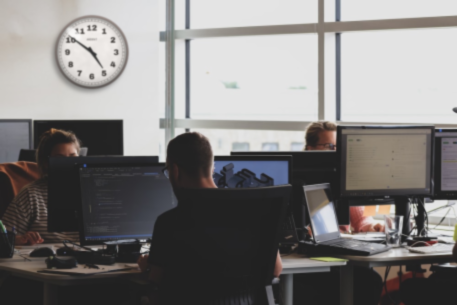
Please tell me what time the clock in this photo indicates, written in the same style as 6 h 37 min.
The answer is 4 h 51 min
